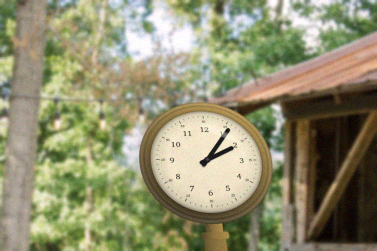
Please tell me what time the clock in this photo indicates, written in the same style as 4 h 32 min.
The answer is 2 h 06 min
